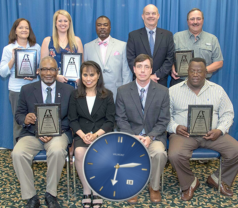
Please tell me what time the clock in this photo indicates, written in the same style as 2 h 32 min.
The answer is 6 h 13 min
